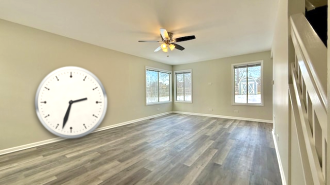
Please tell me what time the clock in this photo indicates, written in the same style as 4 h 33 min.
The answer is 2 h 33 min
